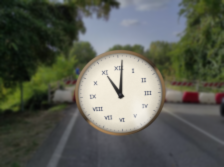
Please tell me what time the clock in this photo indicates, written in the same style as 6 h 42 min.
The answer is 11 h 01 min
